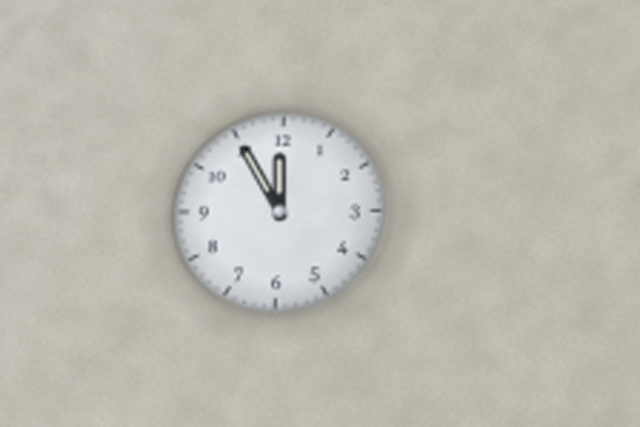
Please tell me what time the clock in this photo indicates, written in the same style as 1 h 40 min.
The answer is 11 h 55 min
